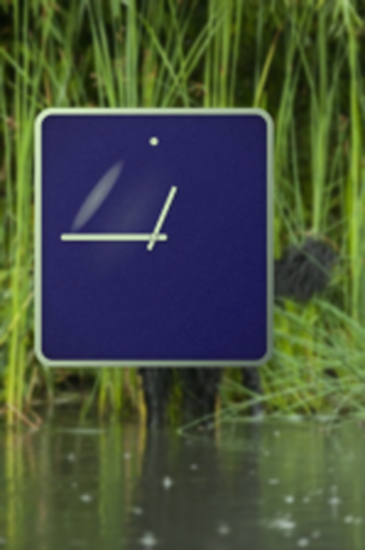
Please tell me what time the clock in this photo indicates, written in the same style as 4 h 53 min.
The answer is 12 h 45 min
